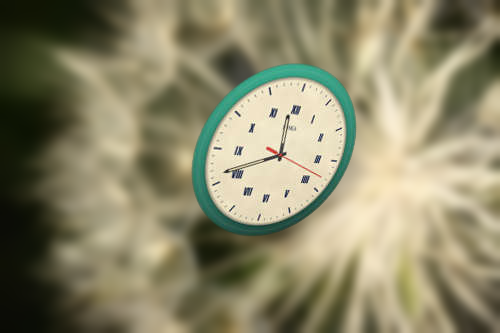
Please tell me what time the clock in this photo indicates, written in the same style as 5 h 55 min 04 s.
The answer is 11 h 41 min 18 s
